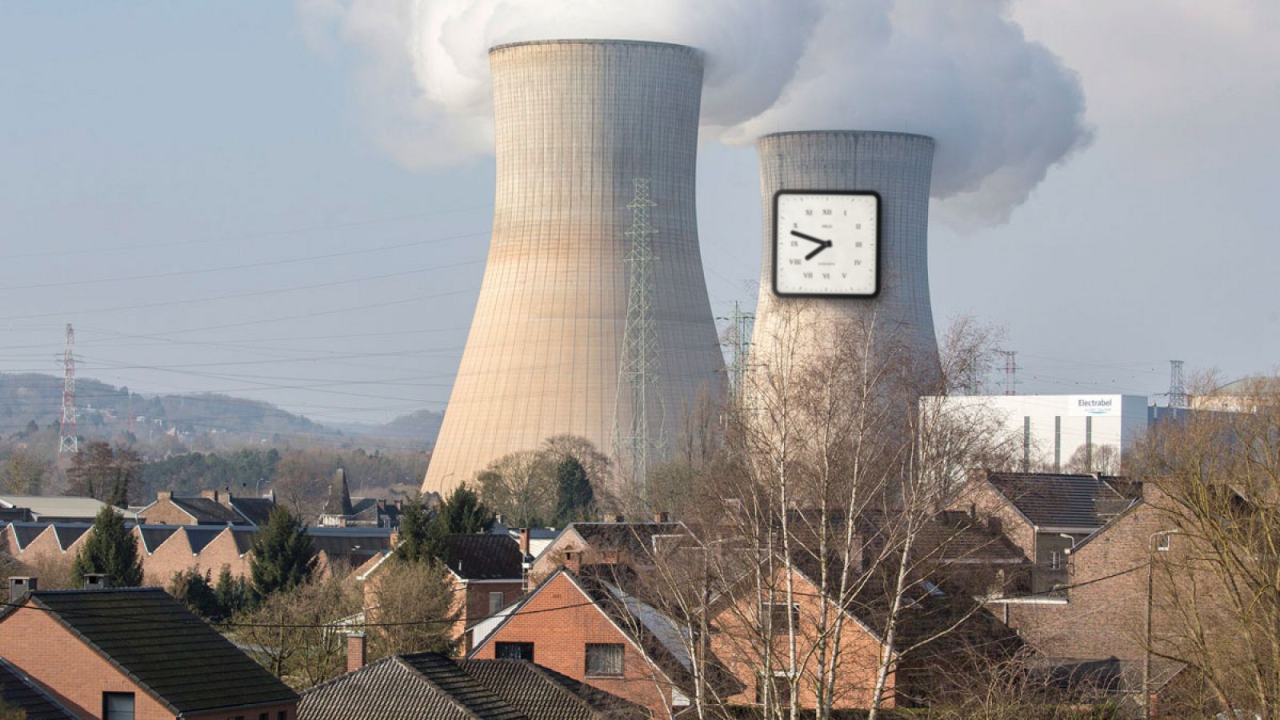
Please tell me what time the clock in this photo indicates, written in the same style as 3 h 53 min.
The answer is 7 h 48 min
